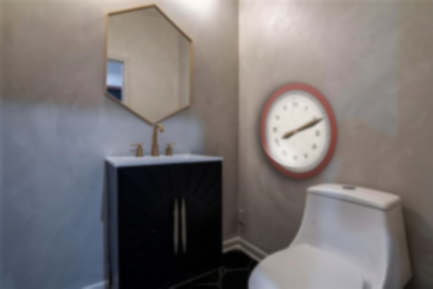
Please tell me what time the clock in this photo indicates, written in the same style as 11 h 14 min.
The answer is 8 h 11 min
